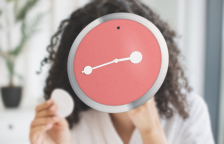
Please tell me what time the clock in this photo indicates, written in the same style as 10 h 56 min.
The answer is 2 h 42 min
